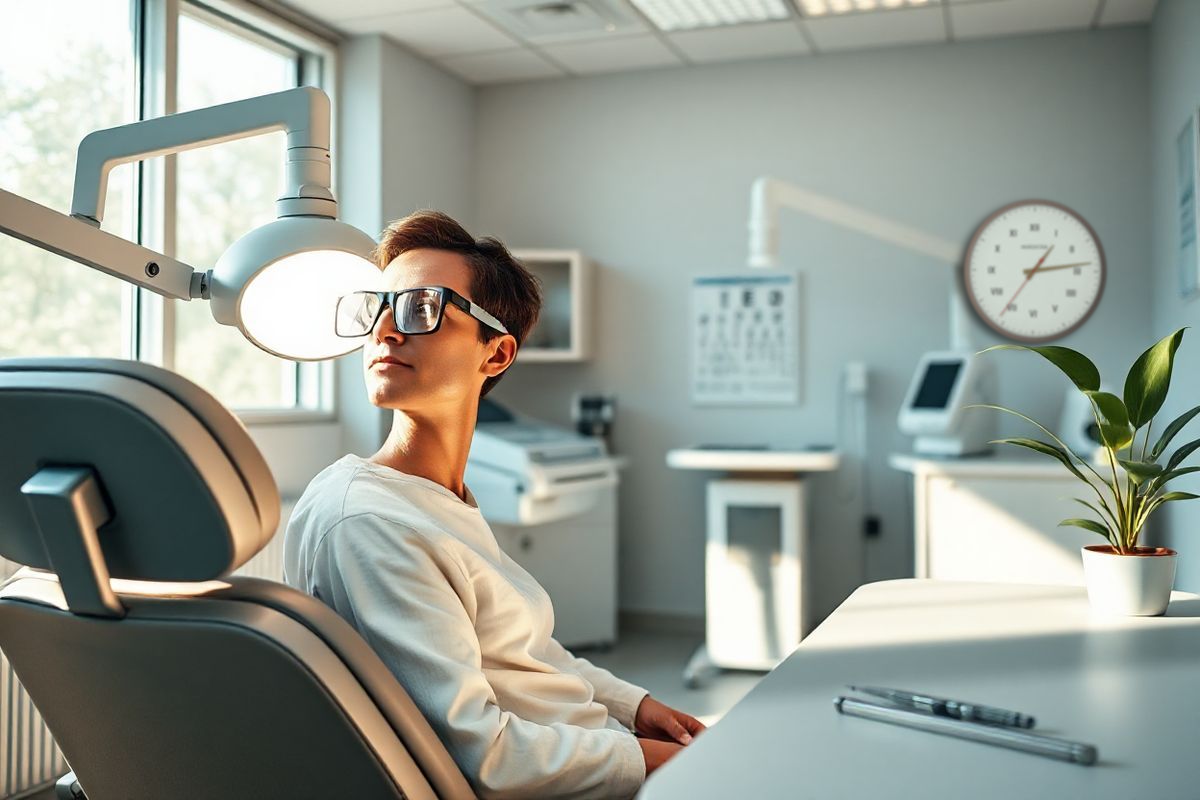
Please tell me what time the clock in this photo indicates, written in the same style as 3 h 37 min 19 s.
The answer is 1 h 13 min 36 s
